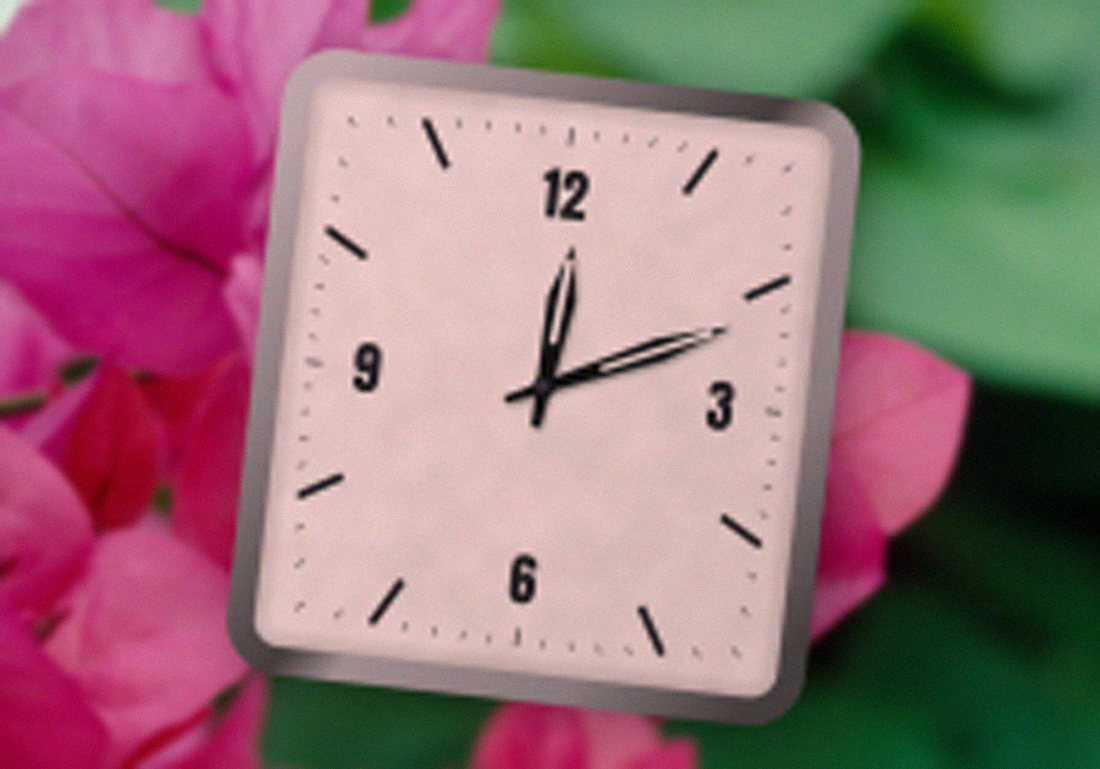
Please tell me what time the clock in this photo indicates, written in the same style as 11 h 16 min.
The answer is 12 h 11 min
